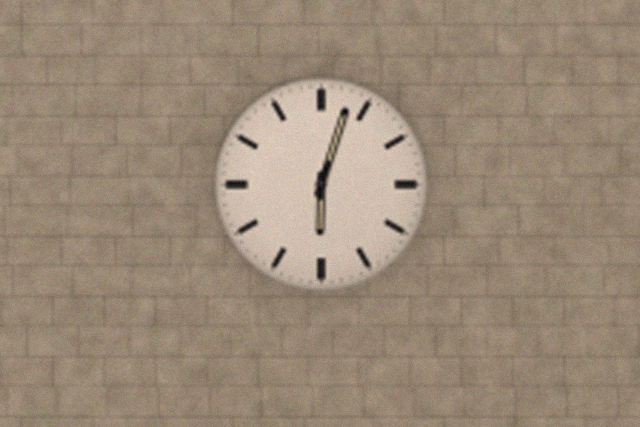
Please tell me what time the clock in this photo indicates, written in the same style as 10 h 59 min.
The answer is 6 h 03 min
